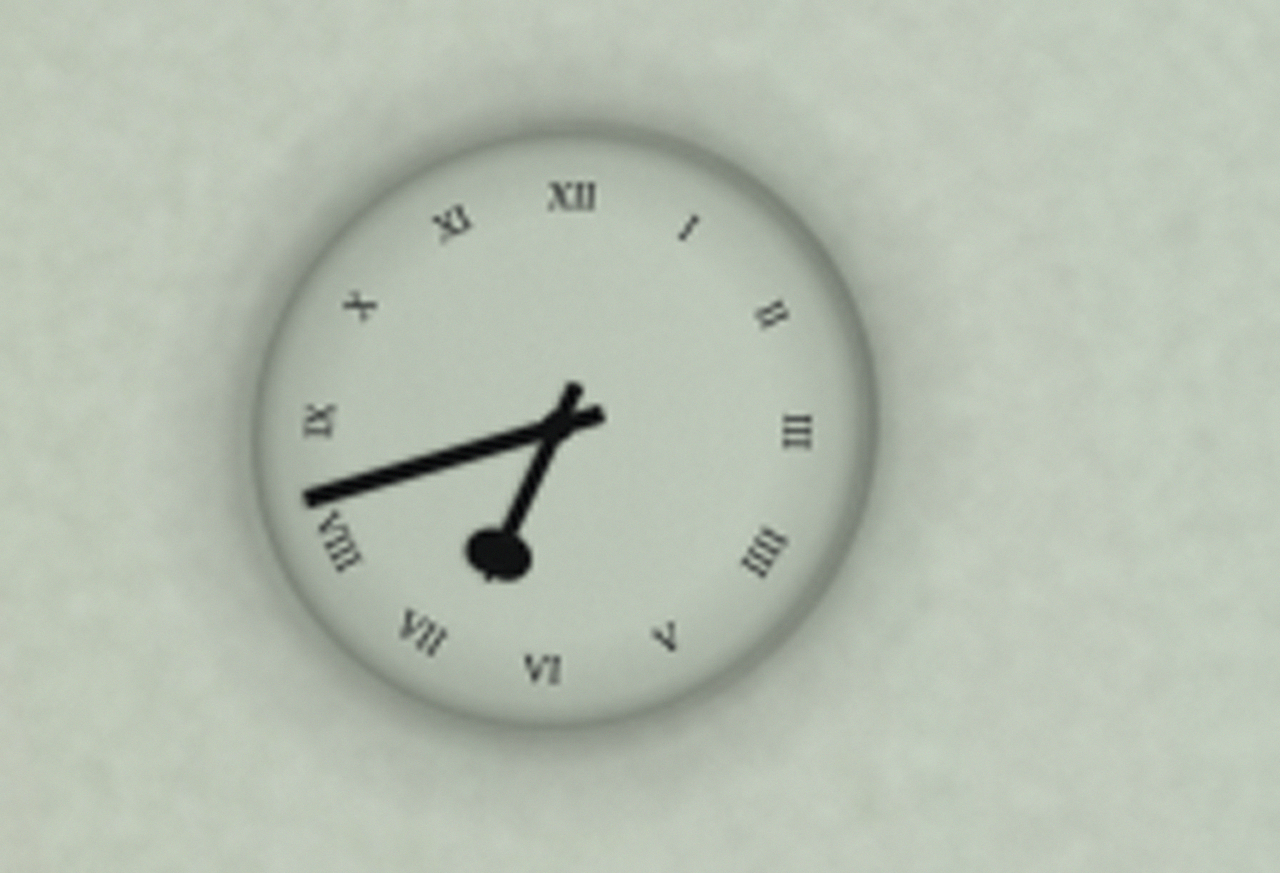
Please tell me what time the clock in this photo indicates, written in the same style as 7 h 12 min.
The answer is 6 h 42 min
